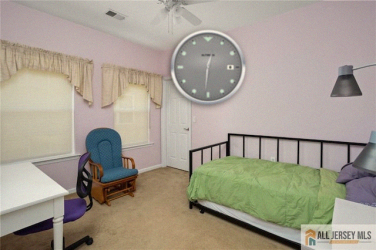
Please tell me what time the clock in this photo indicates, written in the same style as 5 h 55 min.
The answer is 12 h 31 min
